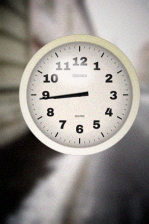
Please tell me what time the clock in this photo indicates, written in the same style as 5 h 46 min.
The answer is 8 h 44 min
